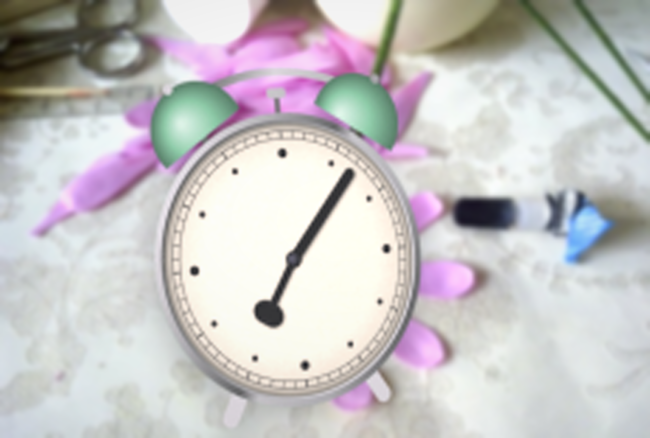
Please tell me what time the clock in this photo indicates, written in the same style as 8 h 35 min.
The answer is 7 h 07 min
